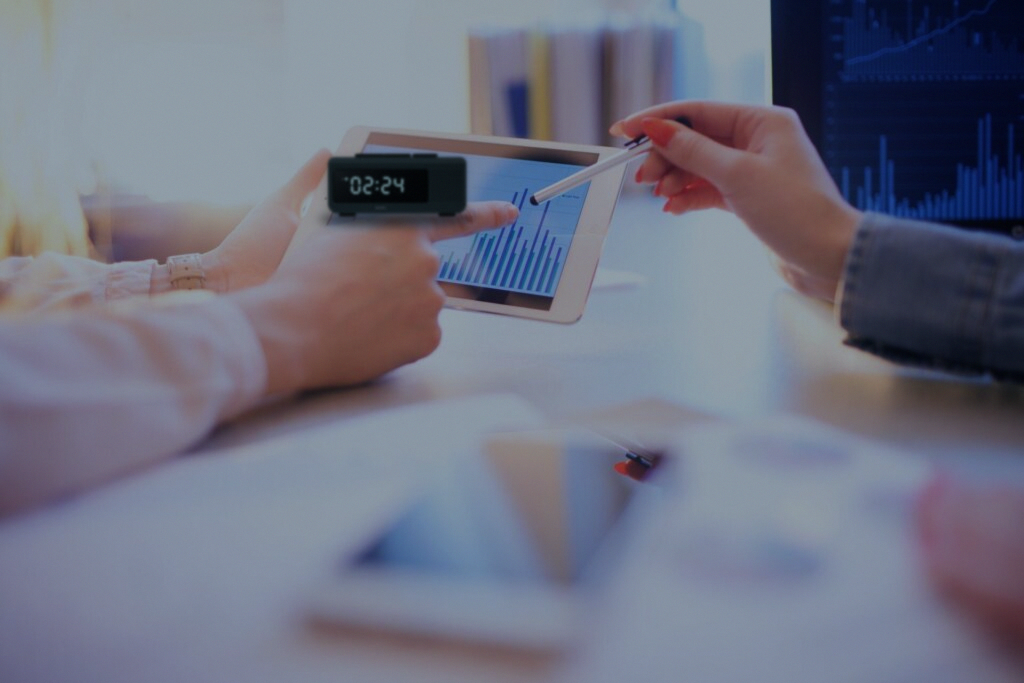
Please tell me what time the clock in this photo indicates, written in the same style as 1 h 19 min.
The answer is 2 h 24 min
